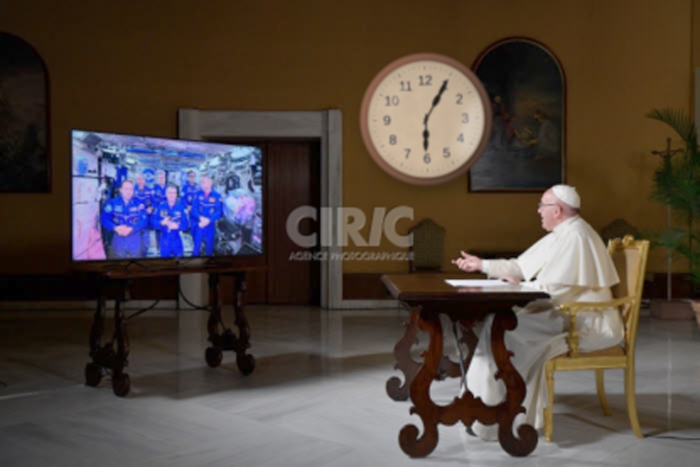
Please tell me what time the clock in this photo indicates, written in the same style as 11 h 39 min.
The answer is 6 h 05 min
